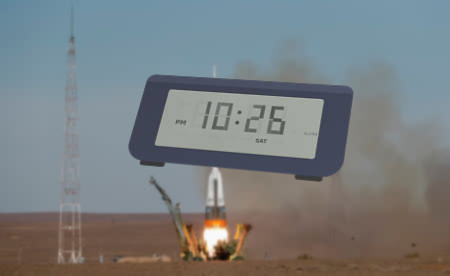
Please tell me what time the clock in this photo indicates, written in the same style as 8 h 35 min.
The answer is 10 h 26 min
